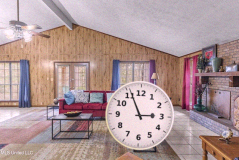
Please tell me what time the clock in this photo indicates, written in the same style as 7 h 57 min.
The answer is 2 h 56 min
